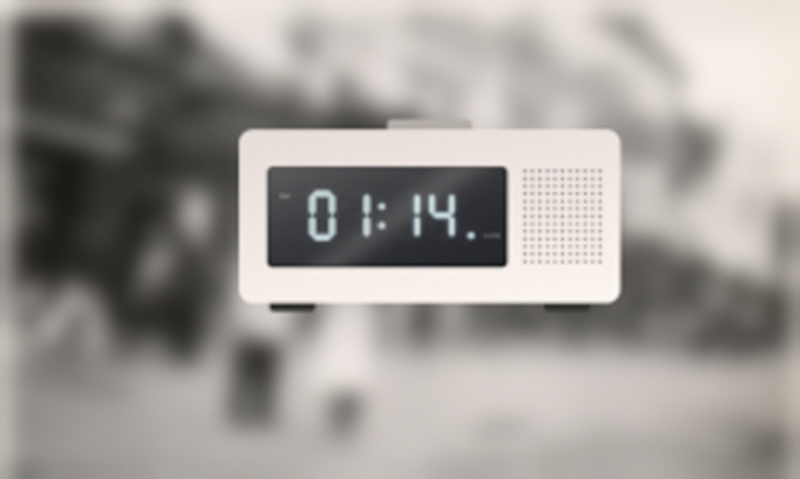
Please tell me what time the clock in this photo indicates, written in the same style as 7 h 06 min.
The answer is 1 h 14 min
